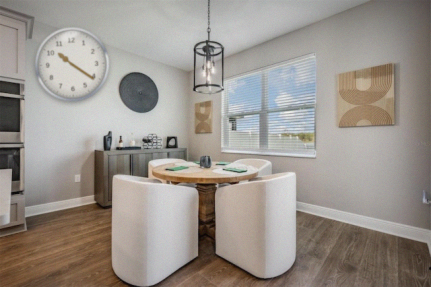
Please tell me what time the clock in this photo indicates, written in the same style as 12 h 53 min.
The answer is 10 h 21 min
